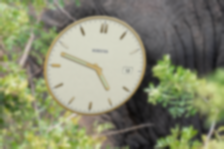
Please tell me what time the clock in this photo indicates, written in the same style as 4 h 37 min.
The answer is 4 h 48 min
